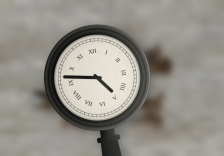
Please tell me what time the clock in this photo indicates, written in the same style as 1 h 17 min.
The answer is 4 h 47 min
